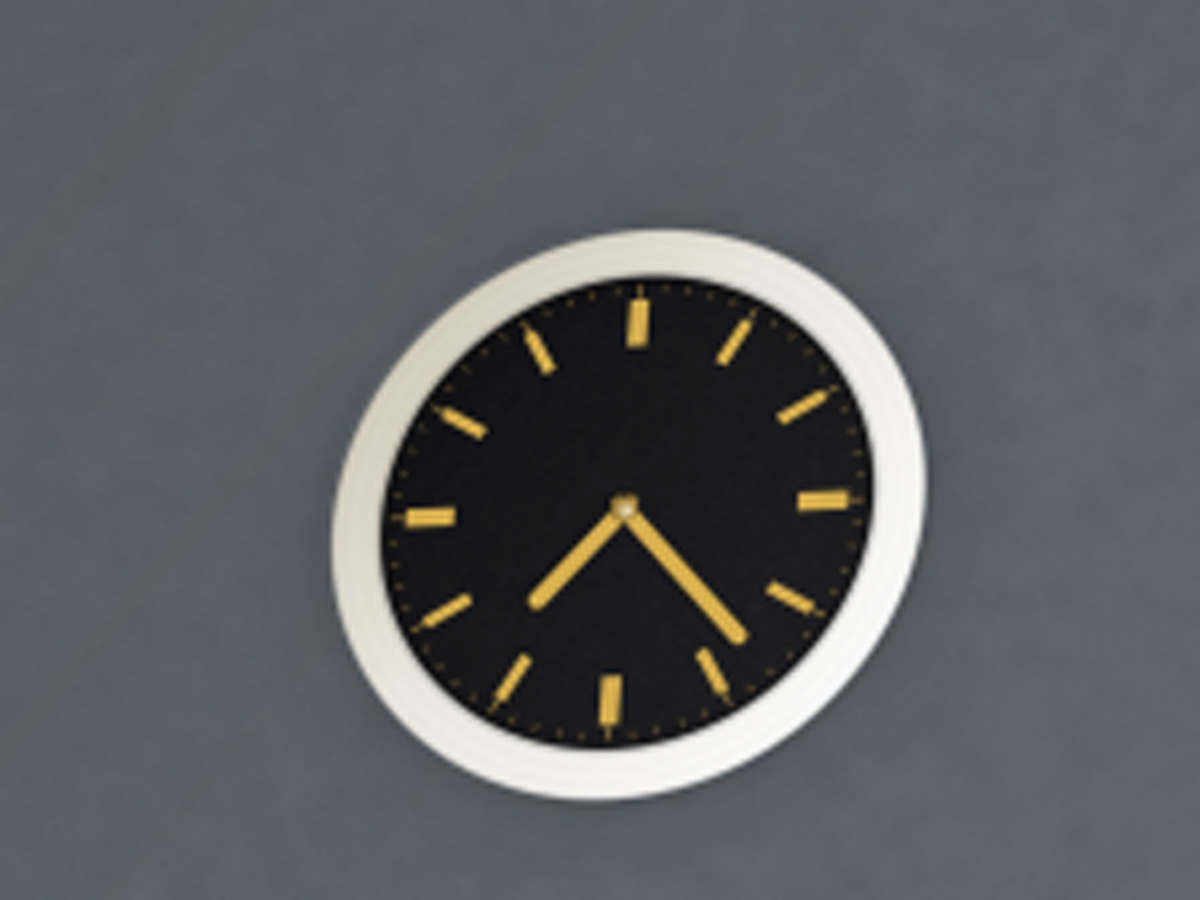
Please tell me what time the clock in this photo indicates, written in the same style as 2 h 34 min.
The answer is 7 h 23 min
